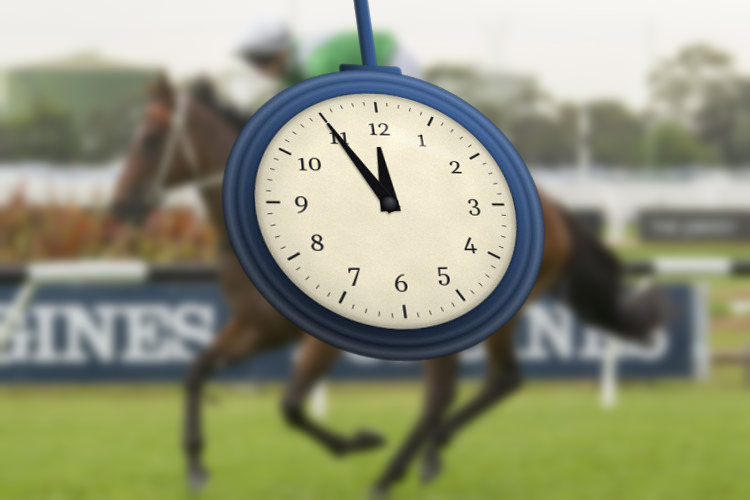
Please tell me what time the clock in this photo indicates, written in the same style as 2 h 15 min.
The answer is 11 h 55 min
